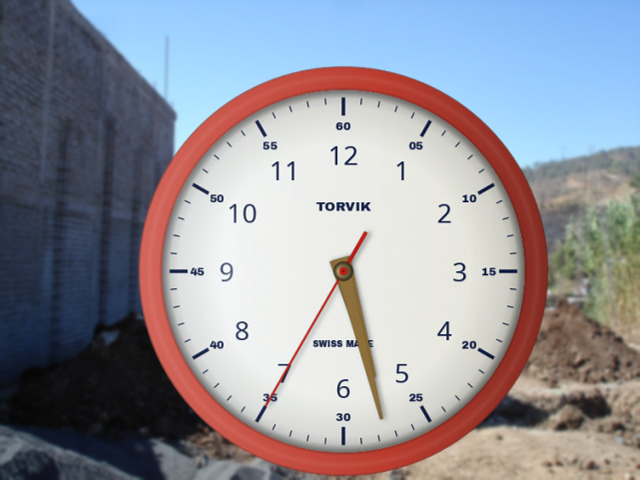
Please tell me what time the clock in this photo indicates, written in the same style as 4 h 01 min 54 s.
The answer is 5 h 27 min 35 s
